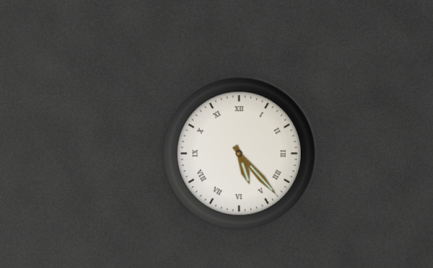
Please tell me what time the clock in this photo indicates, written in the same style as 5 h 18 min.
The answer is 5 h 23 min
